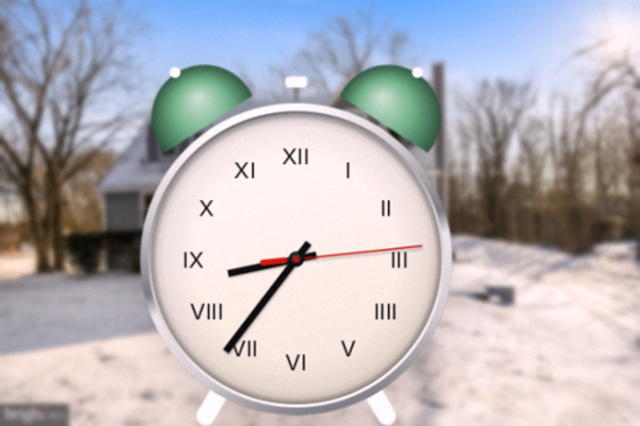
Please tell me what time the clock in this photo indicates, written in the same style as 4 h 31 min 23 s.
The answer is 8 h 36 min 14 s
